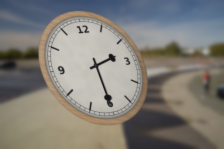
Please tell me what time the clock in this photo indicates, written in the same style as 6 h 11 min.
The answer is 2 h 30 min
